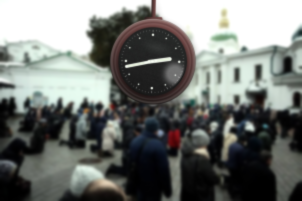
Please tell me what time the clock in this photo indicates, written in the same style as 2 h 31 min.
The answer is 2 h 43 min
